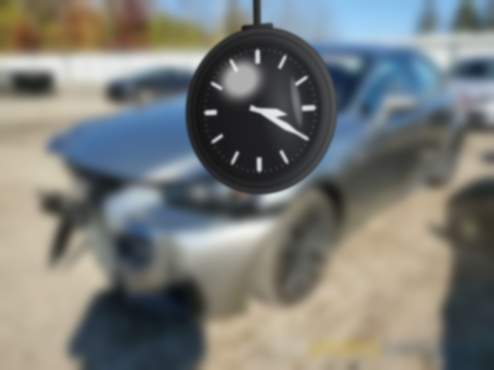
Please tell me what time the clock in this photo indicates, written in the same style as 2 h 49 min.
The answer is 3 h 20 min
